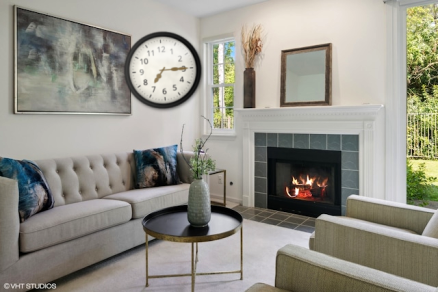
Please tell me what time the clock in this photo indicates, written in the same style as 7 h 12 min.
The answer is 7 h 15 min
